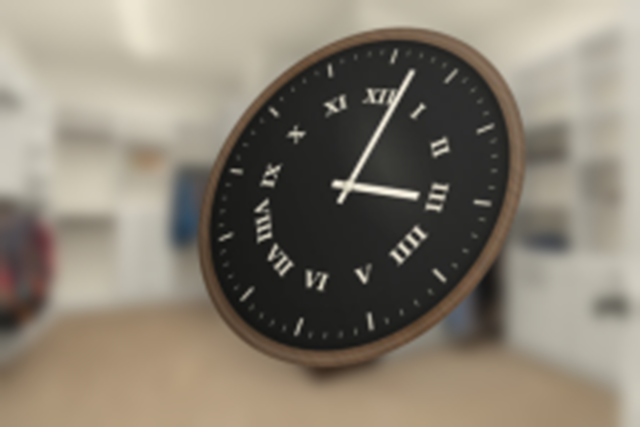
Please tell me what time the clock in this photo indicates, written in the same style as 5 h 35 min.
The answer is 3 h 02 min
